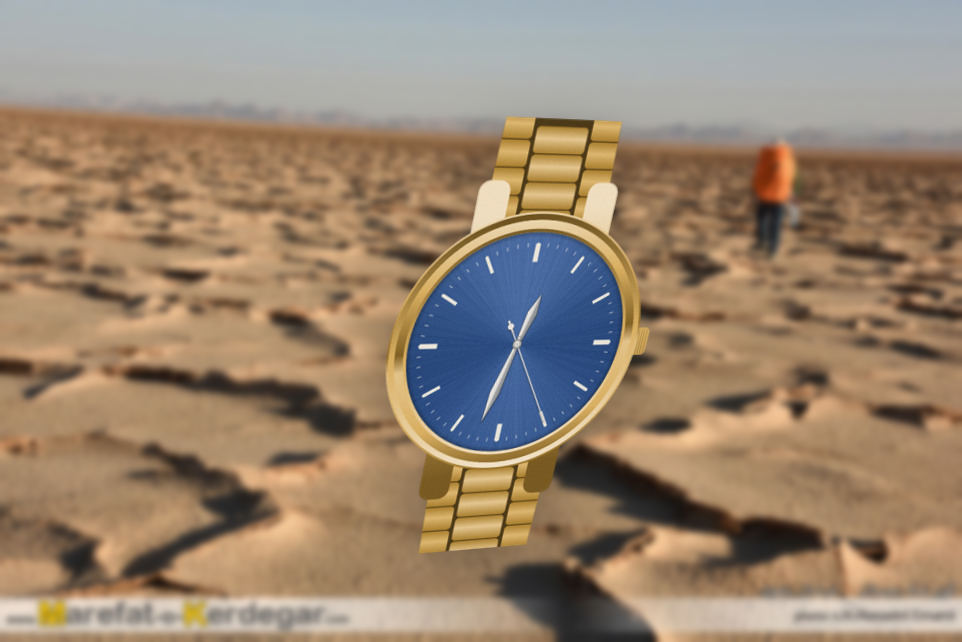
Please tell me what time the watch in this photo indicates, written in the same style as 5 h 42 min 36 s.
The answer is 12 h 32 min 25 s
